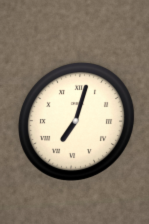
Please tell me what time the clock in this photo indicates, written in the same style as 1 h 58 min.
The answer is 7 h 02 min
